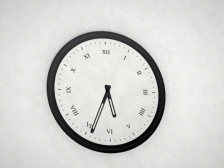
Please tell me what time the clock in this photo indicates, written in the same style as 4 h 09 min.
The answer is 5 h 34 min
